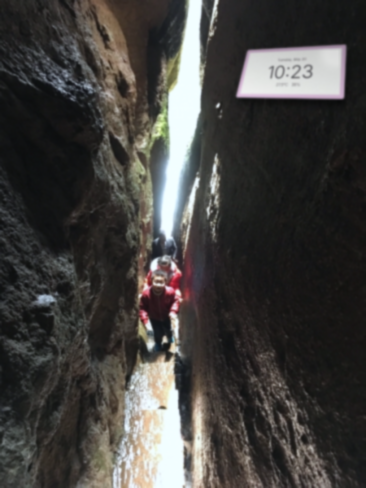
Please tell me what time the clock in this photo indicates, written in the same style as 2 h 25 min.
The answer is 10 h 23 min
